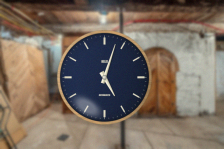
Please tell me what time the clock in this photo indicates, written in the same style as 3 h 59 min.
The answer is 5 h 03 min
